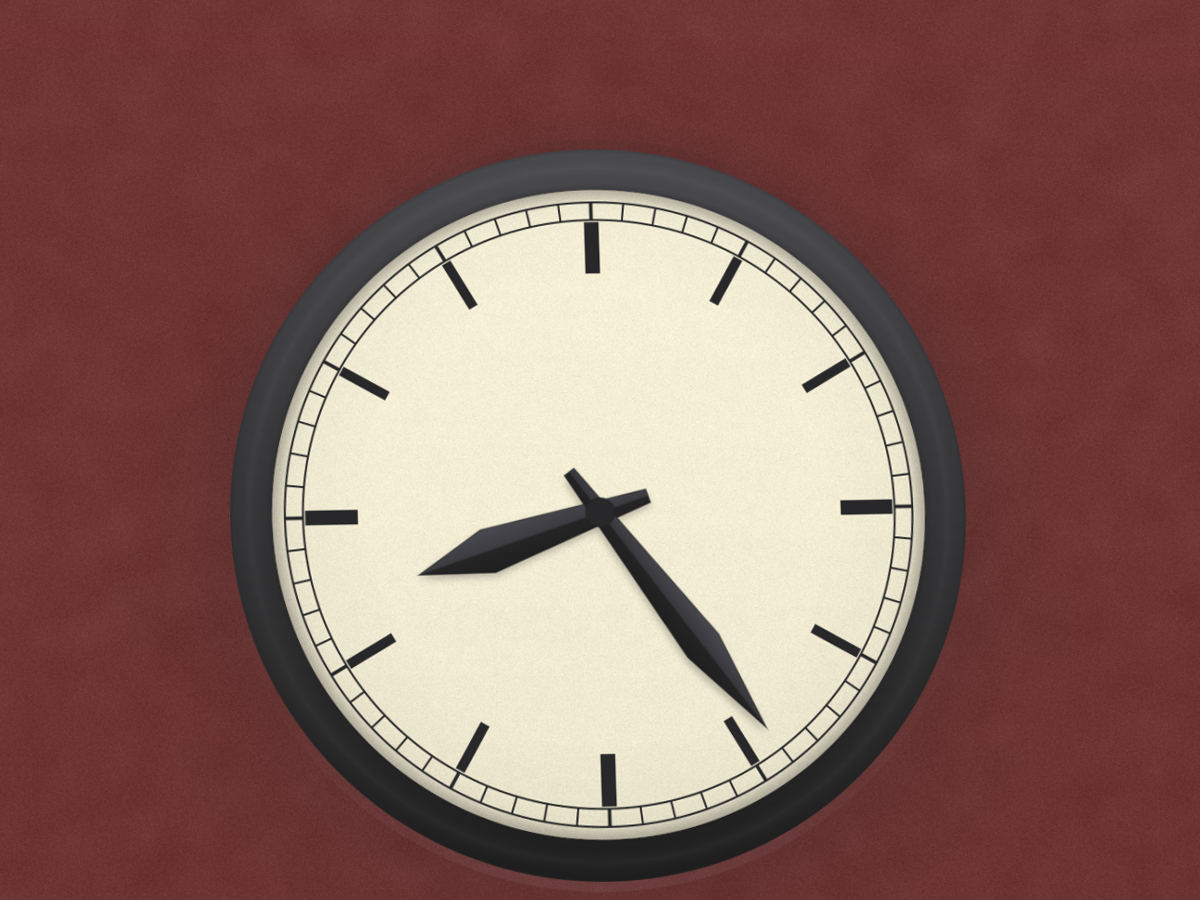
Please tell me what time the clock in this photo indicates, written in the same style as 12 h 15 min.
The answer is 8 h 24 min
